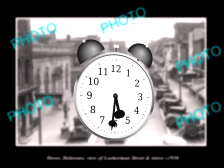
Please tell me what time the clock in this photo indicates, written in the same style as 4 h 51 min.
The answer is 5 h 31 min
